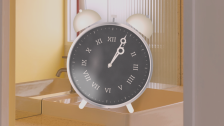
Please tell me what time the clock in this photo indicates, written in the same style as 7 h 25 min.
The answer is 1 h 04 min
